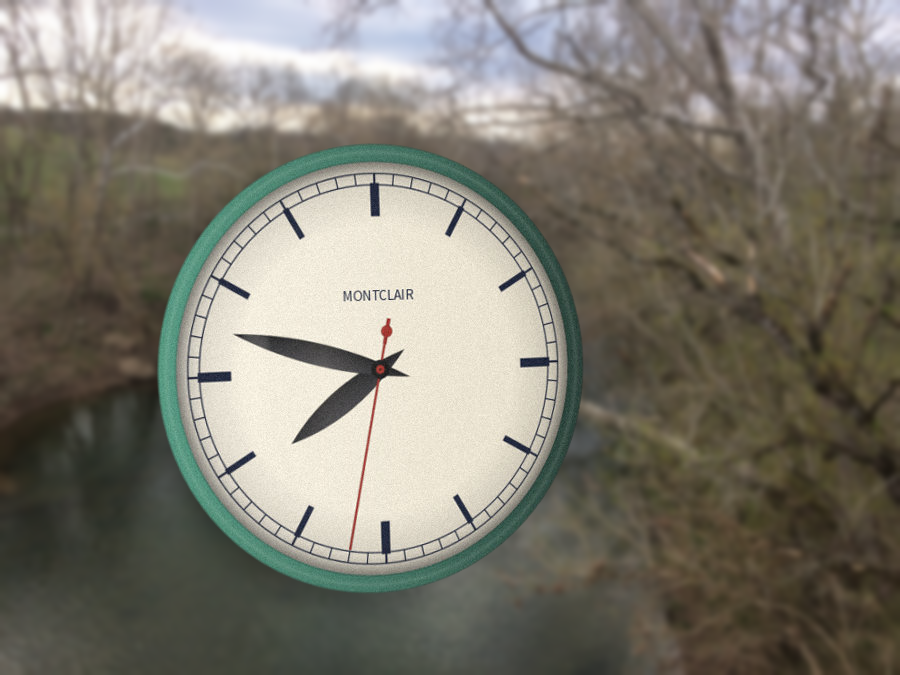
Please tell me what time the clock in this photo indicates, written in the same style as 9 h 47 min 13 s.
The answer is 7 h 47 min 32 s
